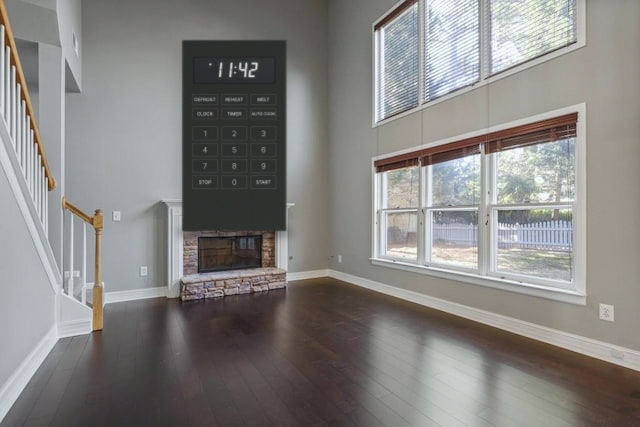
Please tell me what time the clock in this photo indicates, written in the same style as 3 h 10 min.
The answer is 11 h 42 min
